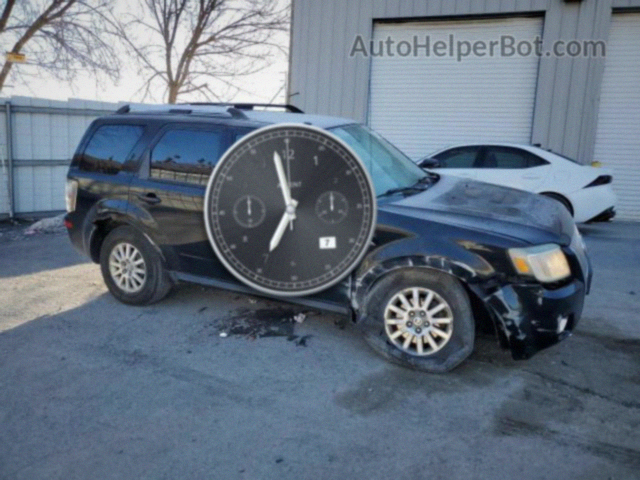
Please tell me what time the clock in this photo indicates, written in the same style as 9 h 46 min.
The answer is 6 h 58 min
